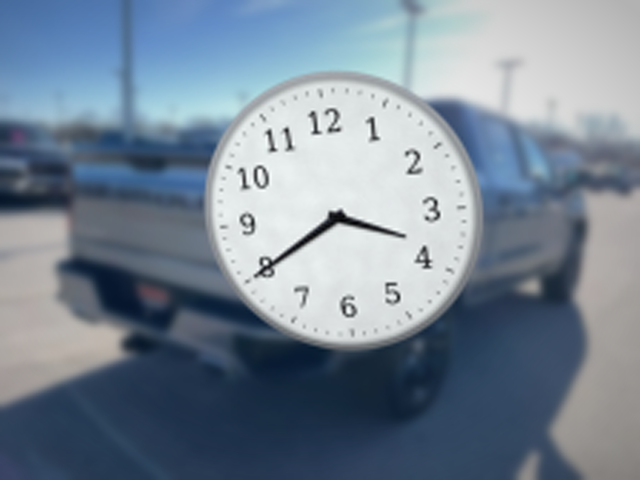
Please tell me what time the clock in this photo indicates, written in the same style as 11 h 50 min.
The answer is 3 h 40 min
